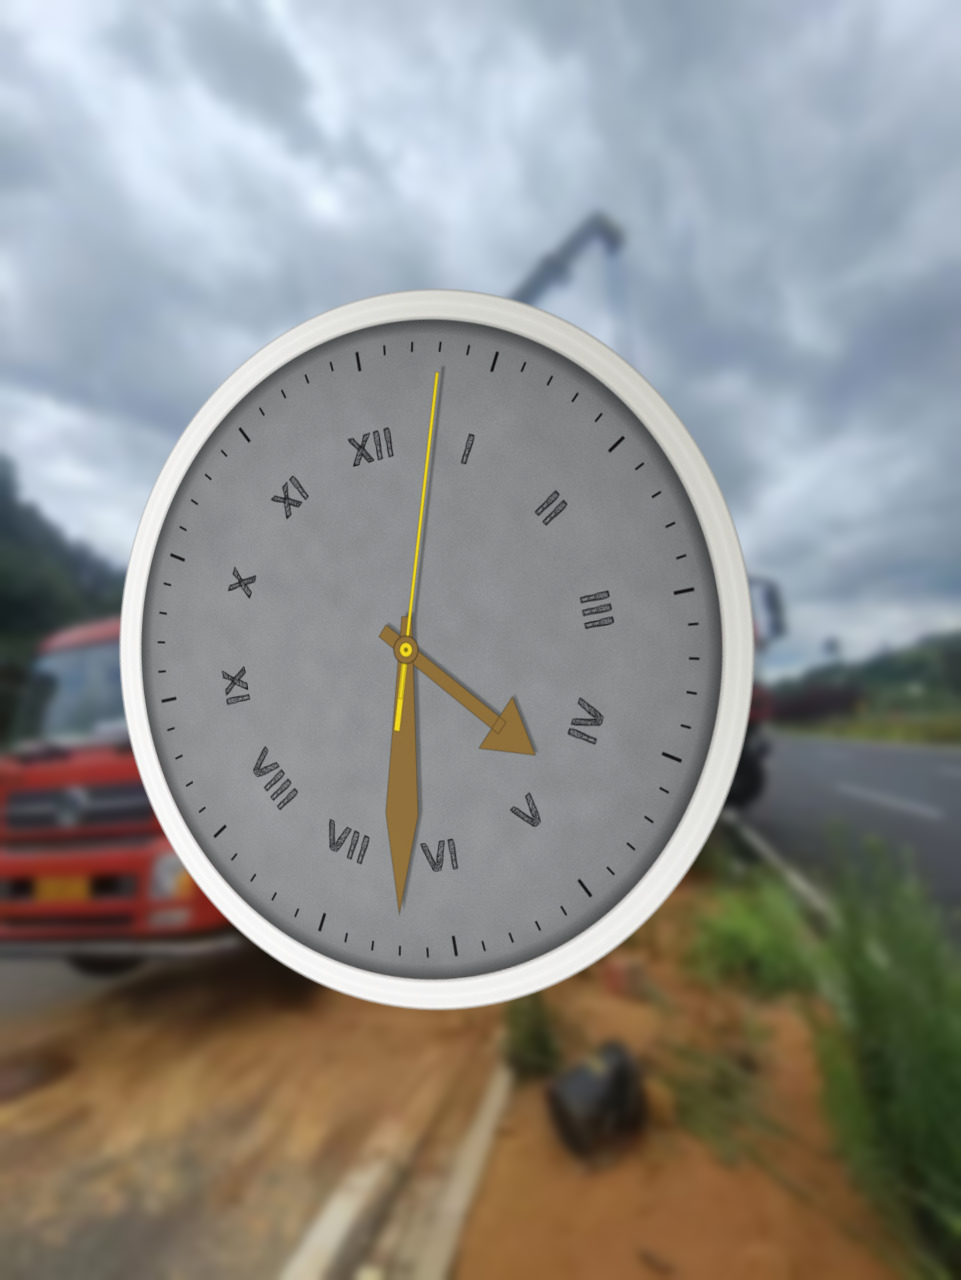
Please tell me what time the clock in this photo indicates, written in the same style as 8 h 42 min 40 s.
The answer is 4 h 32 min 03 s
